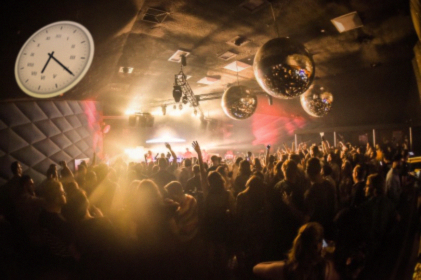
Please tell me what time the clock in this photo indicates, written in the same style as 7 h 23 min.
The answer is 6 h 20 min
